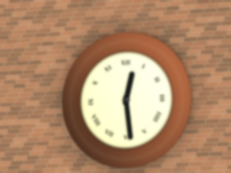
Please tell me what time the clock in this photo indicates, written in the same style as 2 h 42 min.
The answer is 12 h 29 min
